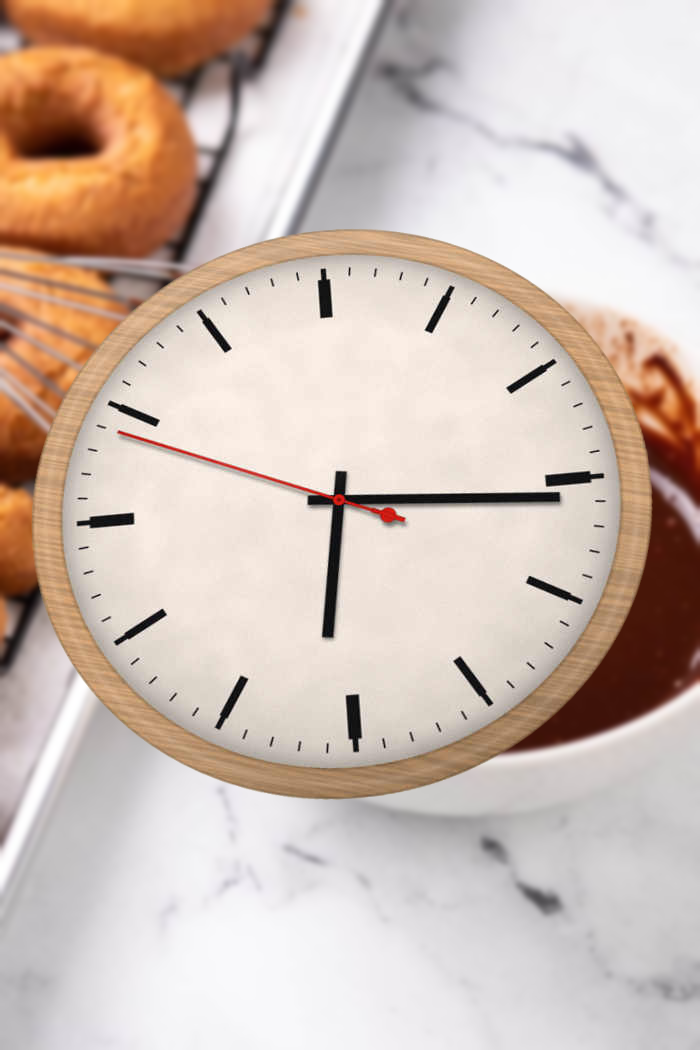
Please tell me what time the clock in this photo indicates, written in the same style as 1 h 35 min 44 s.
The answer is 6 h 15 min 49 s
